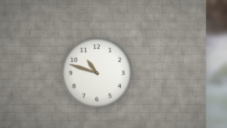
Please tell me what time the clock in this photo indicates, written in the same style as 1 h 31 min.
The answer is 10 h 48 min
